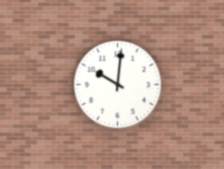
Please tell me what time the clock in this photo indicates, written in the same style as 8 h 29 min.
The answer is 10 h 01 min
